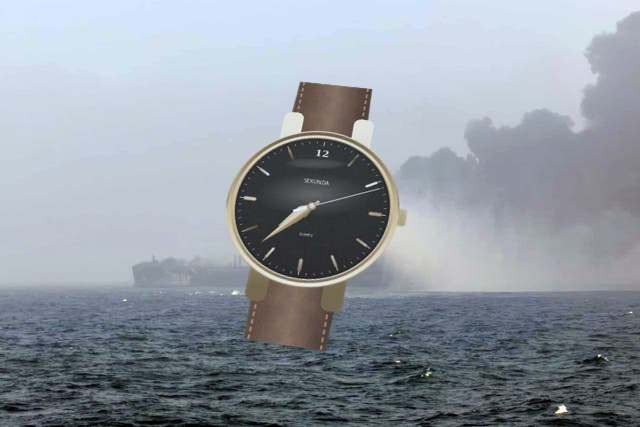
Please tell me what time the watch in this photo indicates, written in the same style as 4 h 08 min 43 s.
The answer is 7 h 37 min 11 s
